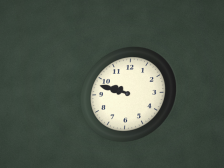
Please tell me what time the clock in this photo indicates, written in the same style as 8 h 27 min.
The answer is 9 h 48 min
